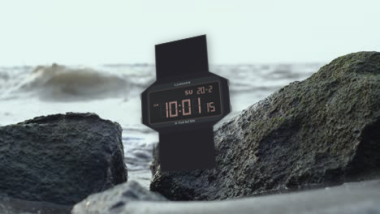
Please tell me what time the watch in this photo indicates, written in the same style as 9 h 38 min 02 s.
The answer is 10 h 01 min 15 s
